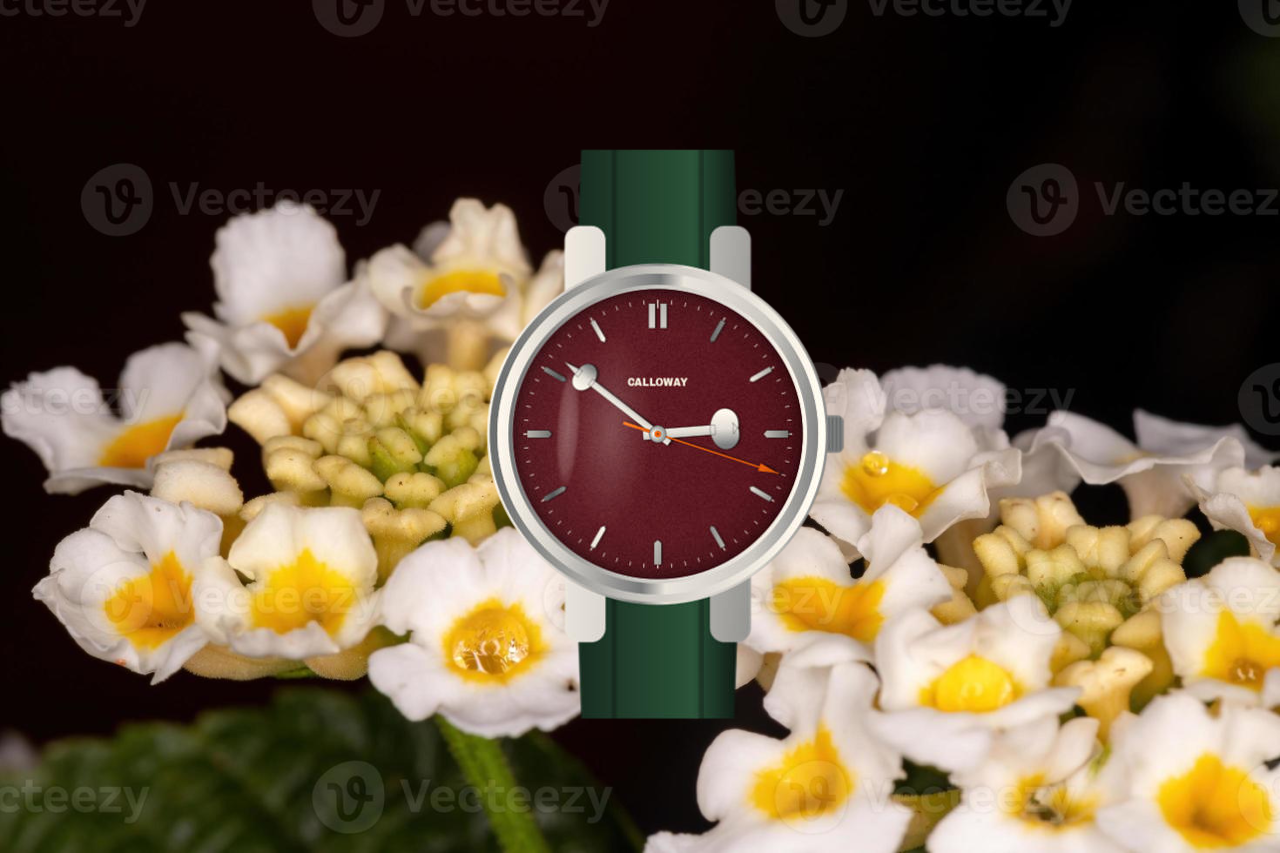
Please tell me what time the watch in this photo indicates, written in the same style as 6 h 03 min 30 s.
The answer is 2 h 51 min 18 s
